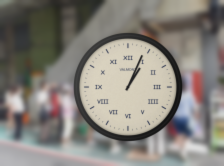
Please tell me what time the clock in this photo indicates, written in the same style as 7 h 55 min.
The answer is 1 h 04 min
